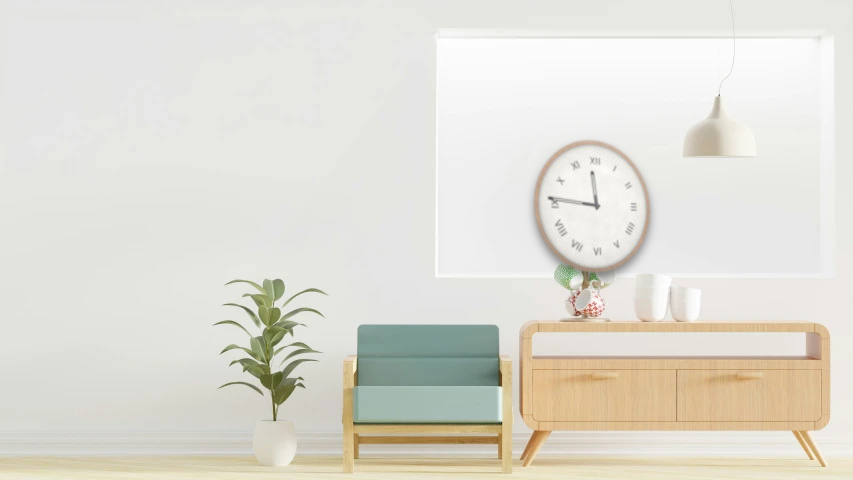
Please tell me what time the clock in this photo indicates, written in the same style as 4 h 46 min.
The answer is 11 h 46 min
